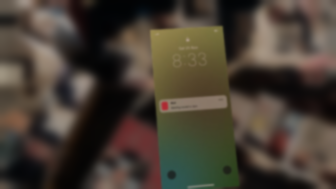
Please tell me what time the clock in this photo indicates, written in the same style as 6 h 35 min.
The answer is 8 h 33 min
